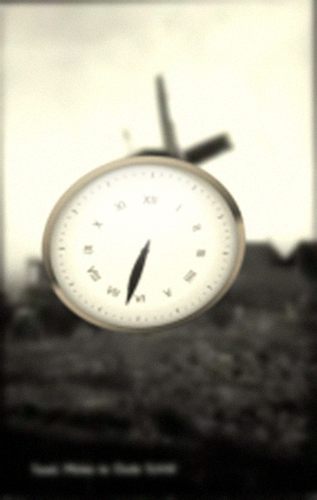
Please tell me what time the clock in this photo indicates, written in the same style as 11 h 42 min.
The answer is 6 h 32 min
